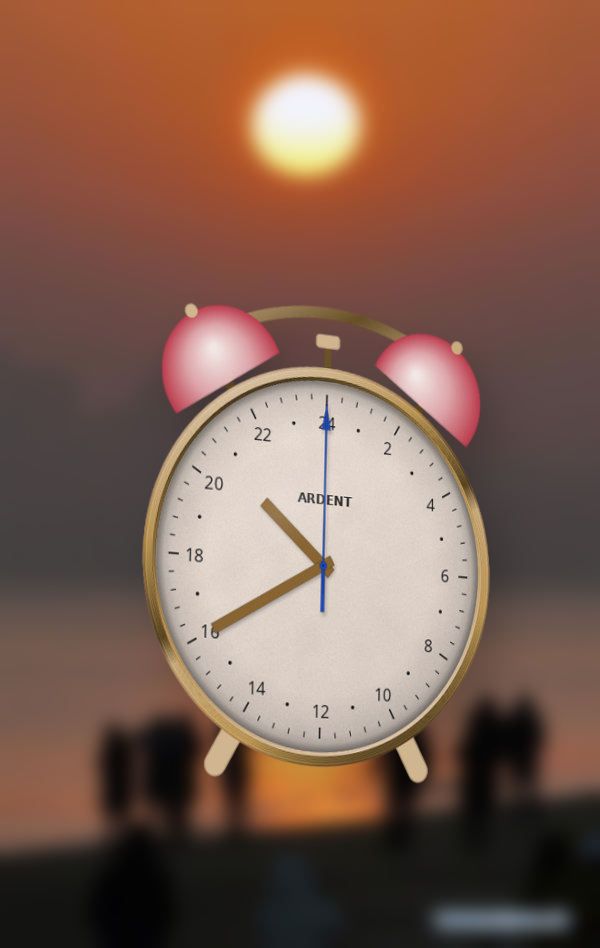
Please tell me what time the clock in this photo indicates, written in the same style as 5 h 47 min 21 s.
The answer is 20 h 40 min 00 s
